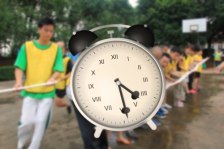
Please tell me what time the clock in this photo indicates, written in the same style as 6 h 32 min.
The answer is 4 h 29 min
